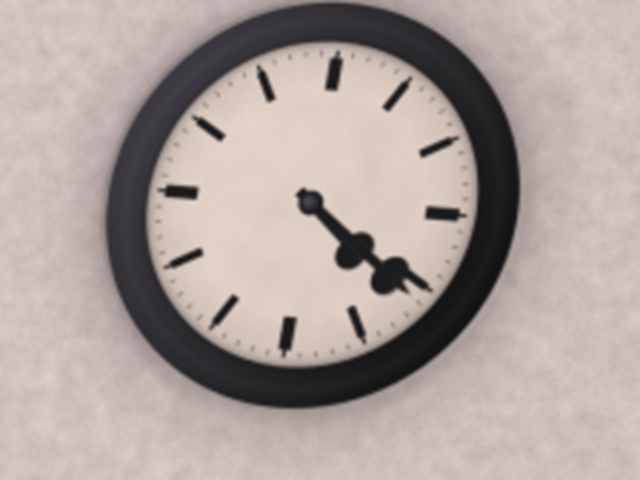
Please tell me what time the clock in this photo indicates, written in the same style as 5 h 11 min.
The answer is 4 h 21 min
